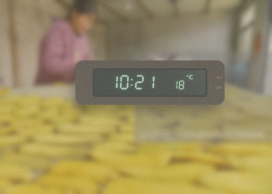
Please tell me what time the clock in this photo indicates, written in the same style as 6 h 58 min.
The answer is 10 h 21 min
